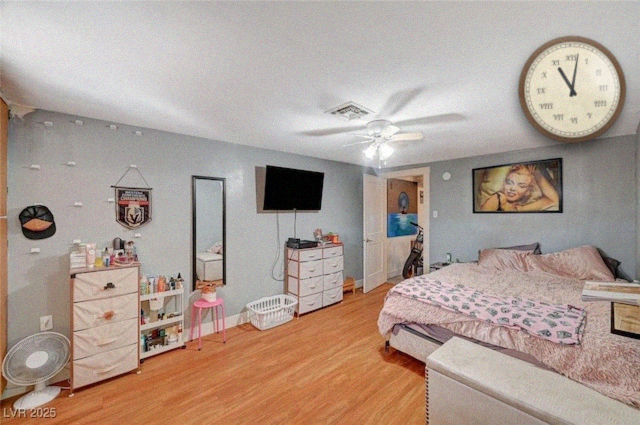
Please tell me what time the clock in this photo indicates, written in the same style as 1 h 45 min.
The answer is 11 h 02 min
